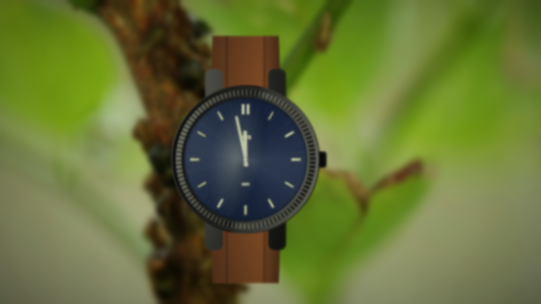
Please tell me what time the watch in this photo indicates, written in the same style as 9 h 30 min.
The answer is 11 h 58 min
